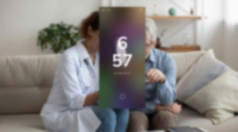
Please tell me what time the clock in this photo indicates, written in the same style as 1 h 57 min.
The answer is 6 h 57 min
